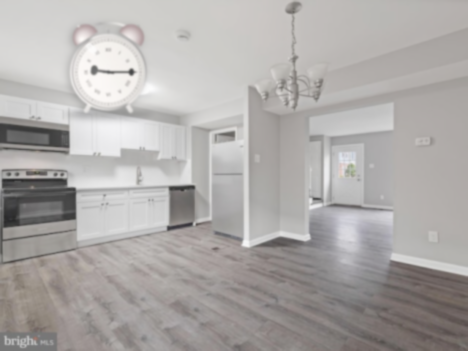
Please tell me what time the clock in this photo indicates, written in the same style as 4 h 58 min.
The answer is 9 h 15 min
